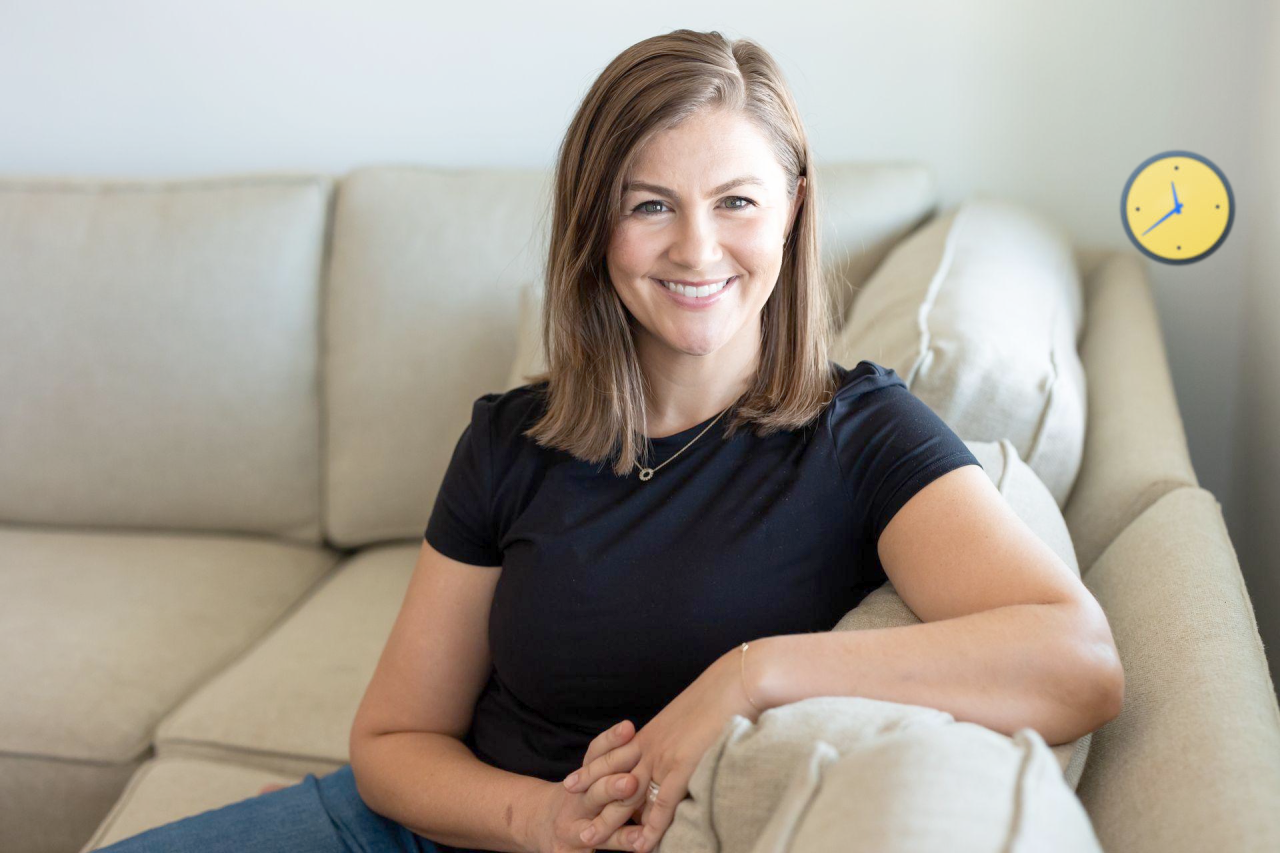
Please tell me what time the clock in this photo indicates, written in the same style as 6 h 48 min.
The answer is 11 h 39 min
